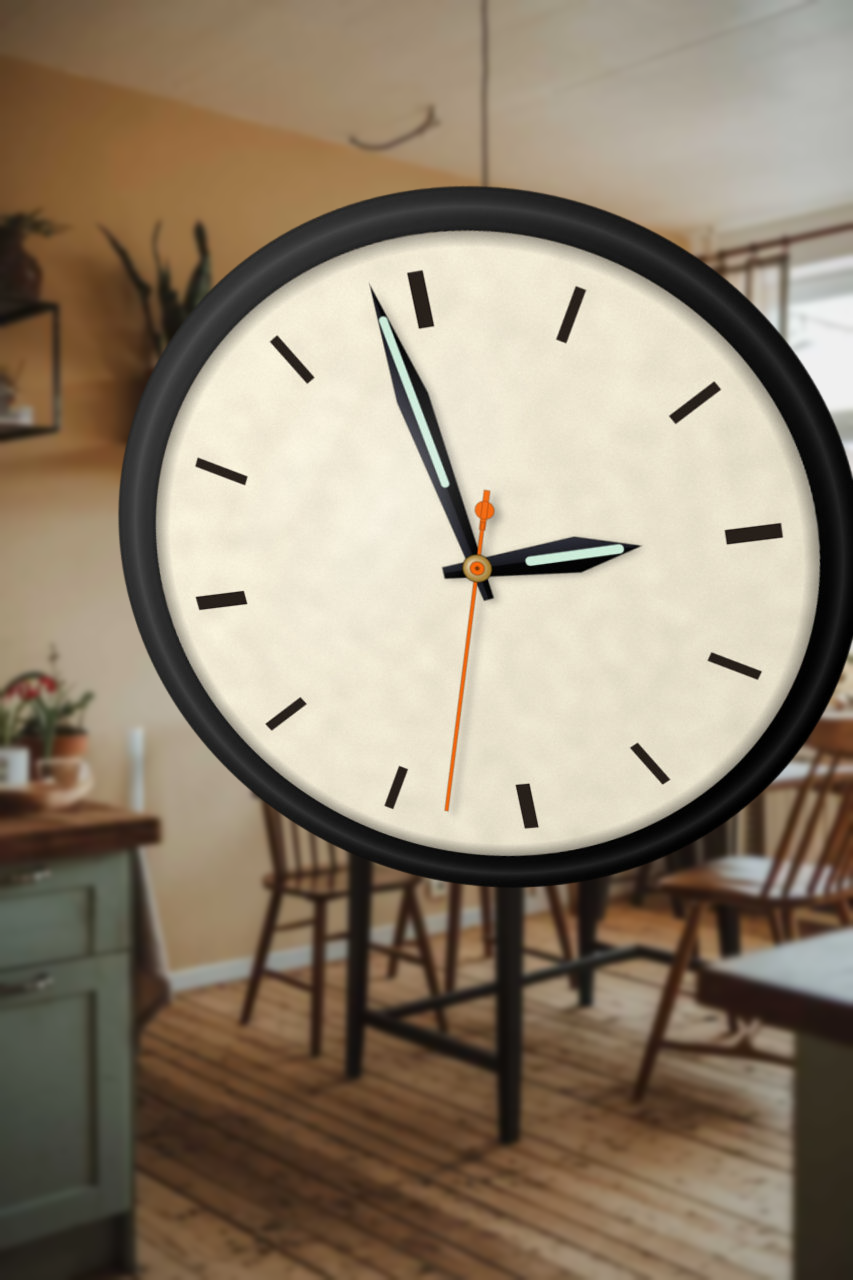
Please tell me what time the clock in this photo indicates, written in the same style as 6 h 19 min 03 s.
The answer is 2 h 58 min 33 s
